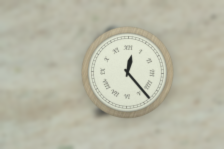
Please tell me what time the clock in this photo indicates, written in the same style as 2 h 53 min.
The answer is 12 h 23 min
